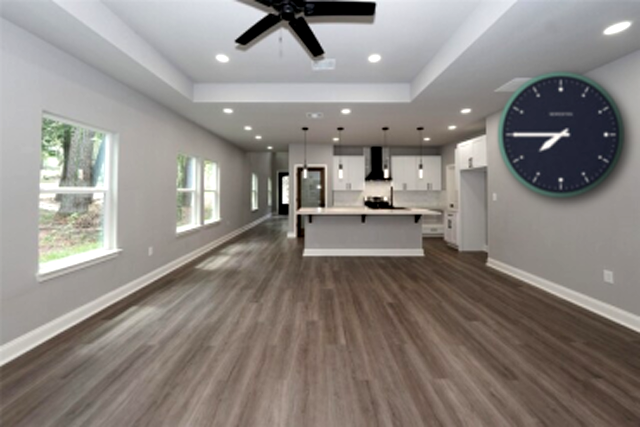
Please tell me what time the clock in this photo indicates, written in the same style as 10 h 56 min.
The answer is 7 h 45 min
